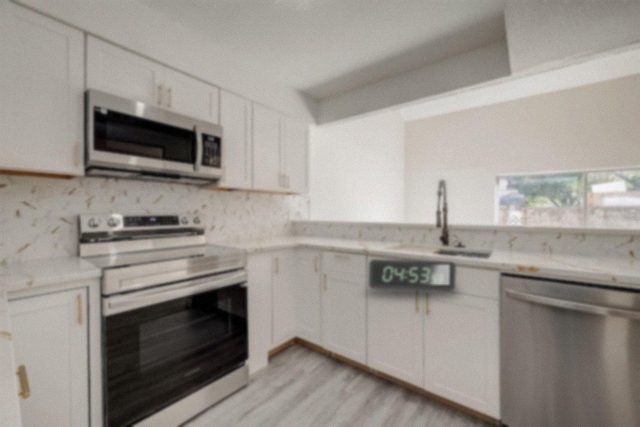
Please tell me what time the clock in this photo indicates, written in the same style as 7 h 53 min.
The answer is 4 h 53 min
